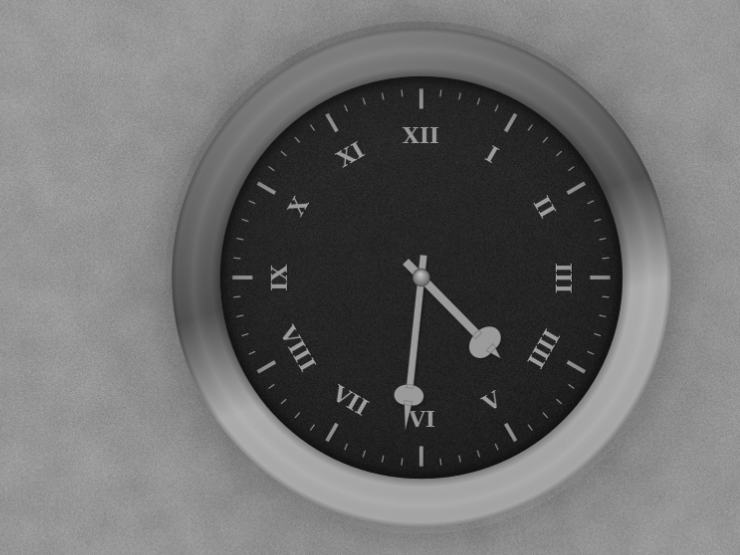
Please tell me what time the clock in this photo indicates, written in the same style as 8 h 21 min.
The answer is 4 h 31 min
